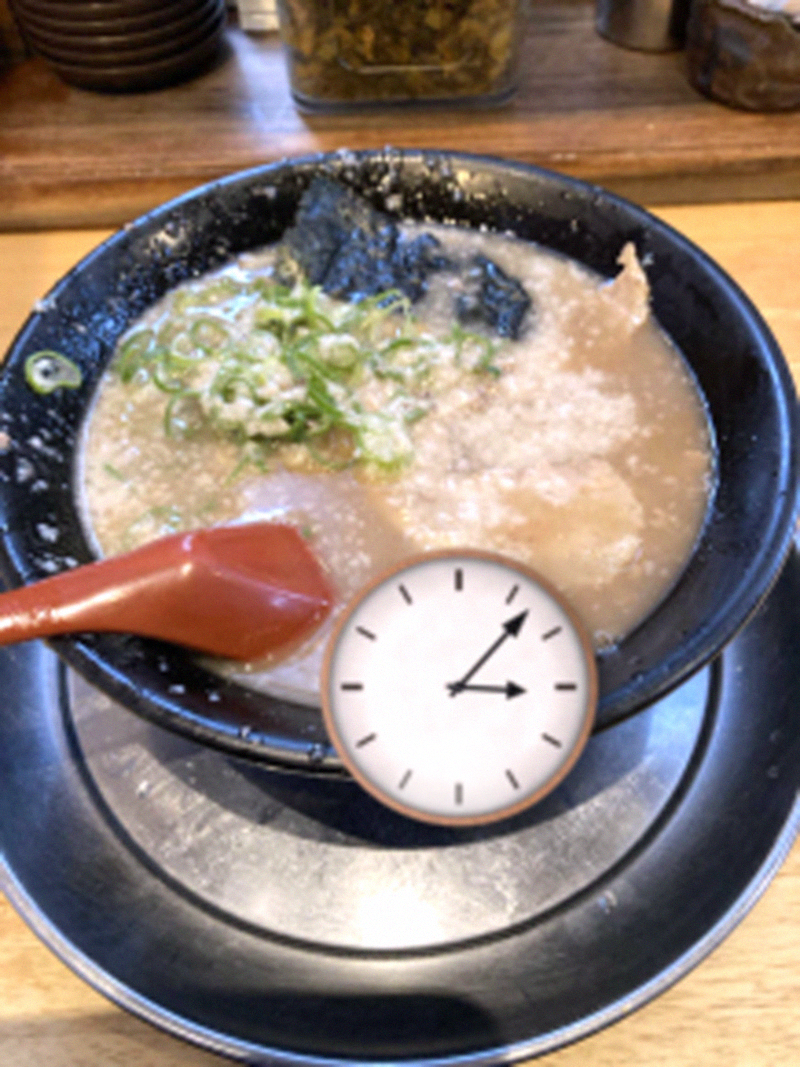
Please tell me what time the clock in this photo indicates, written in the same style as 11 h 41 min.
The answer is 3 h 07 min
